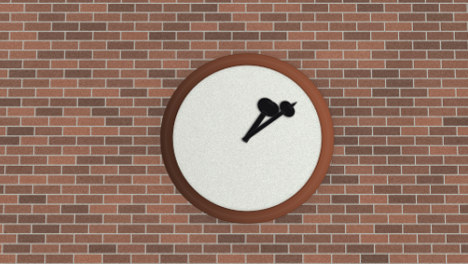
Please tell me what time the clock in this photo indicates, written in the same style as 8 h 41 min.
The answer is 1 h 09 min
